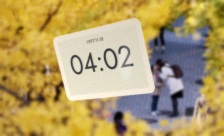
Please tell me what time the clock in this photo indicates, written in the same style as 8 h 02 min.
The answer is 4 h 02 min
